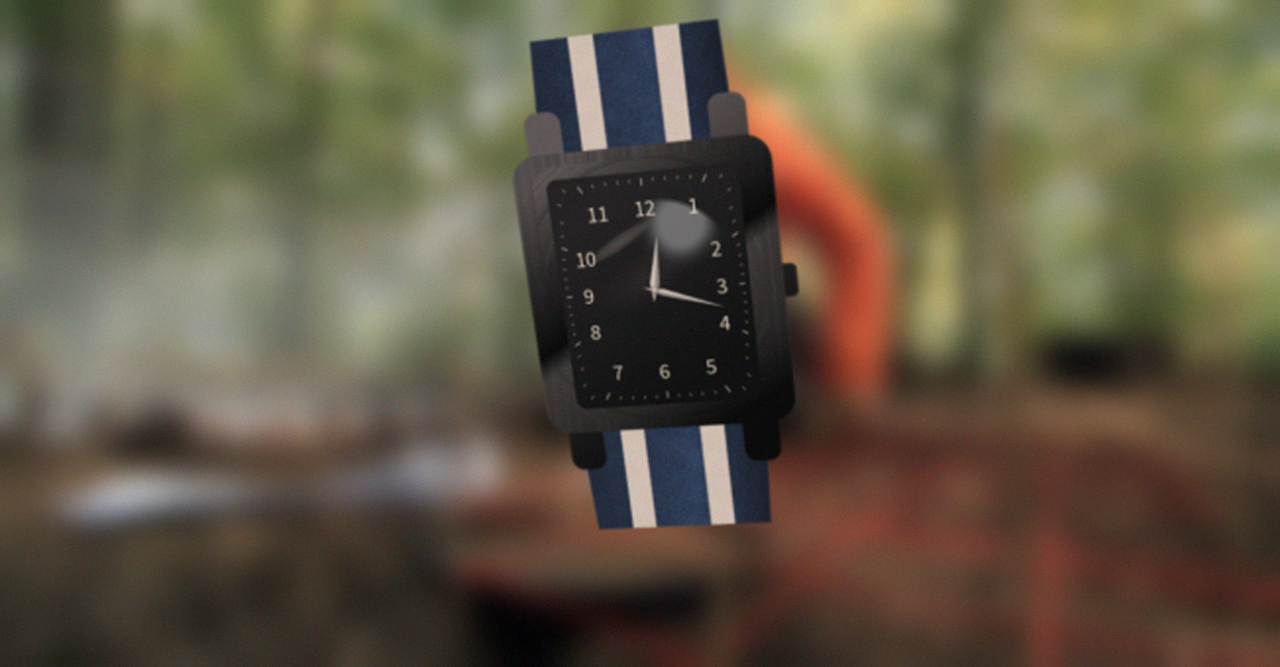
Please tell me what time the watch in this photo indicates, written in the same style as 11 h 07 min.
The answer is 12 h 18 min
